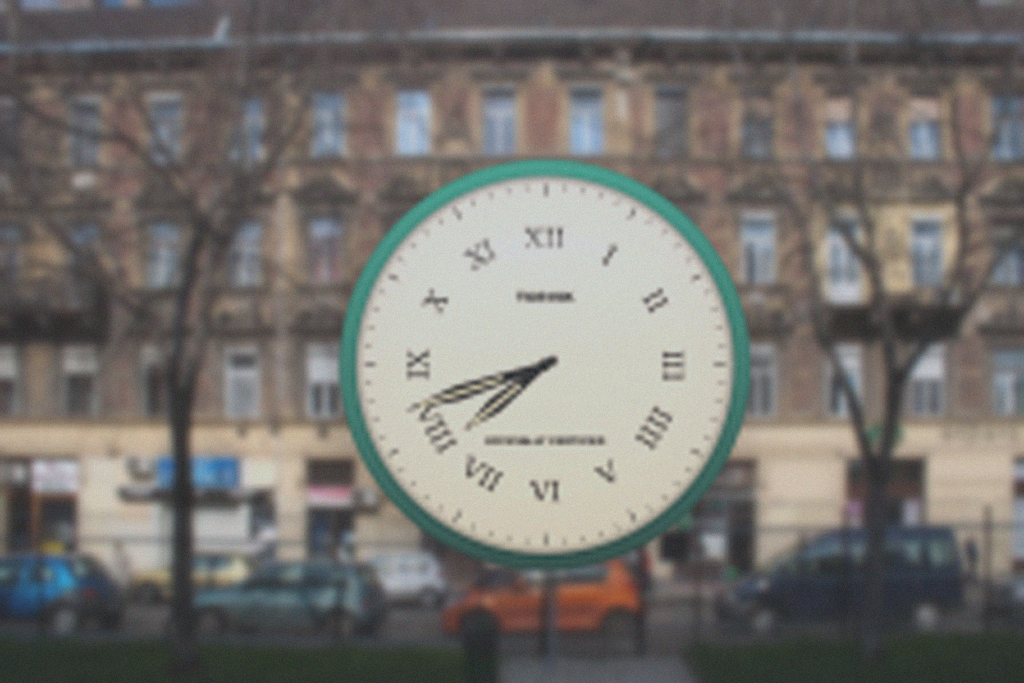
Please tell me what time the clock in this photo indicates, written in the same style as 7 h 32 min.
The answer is 7 h 42 min
